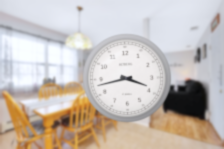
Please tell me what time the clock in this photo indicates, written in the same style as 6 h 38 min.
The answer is 3 h 43 min
